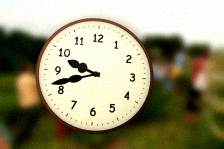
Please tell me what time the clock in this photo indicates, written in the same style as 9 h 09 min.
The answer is 9 h 42 min
